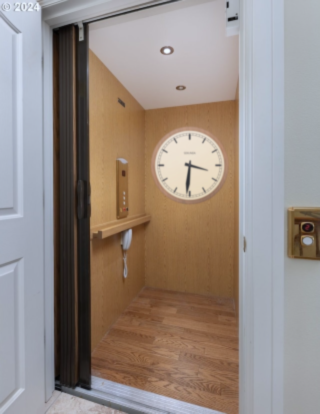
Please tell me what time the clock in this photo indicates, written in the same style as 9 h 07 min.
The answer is 3 h 31 min
